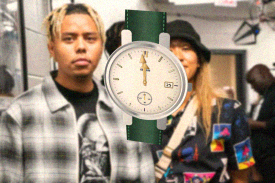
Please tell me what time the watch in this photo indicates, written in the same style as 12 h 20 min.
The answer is 11 h 59 min
